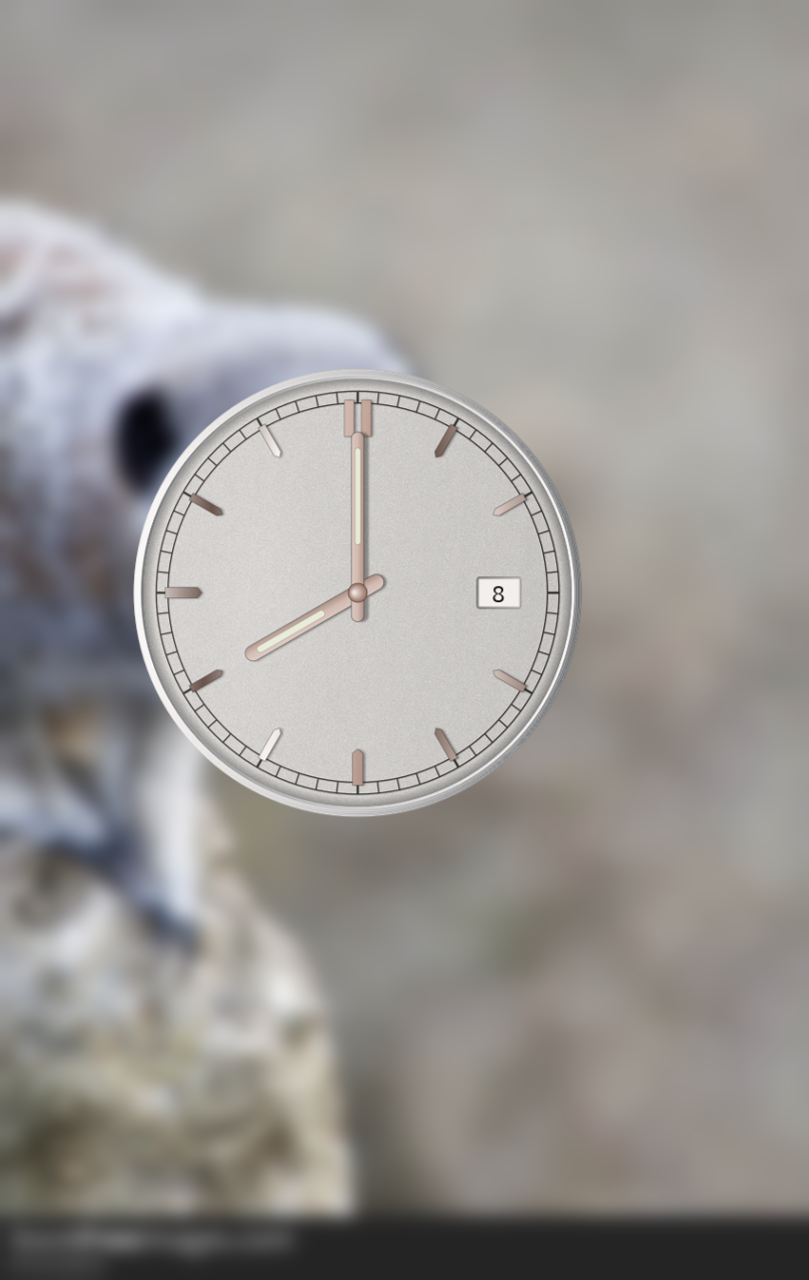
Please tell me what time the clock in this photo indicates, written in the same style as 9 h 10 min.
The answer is 8 h 00 min
